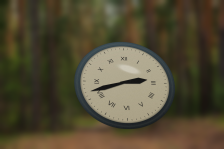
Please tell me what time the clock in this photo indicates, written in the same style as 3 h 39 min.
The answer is 2 h 42 min
